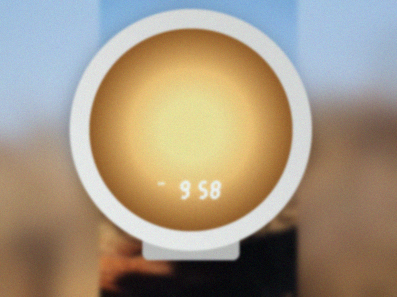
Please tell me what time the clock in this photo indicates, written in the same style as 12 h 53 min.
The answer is 9 h 58 min
